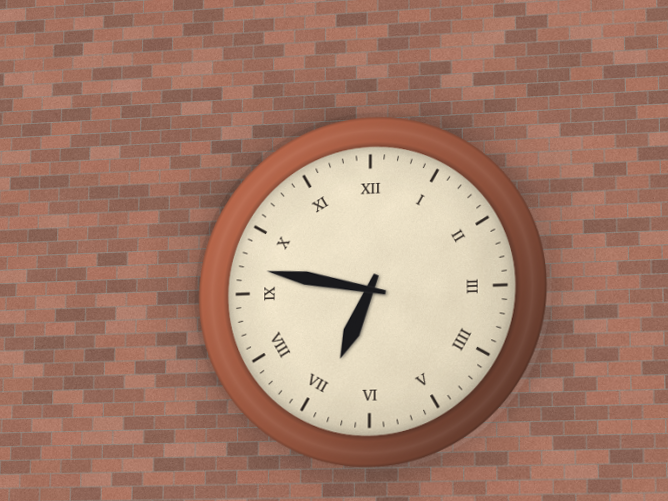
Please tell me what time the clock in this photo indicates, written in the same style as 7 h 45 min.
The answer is 6 h 47 min
